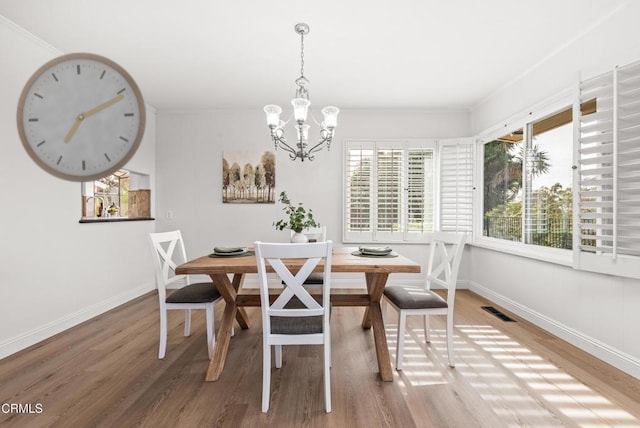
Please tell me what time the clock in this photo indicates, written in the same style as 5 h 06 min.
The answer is 7 h 11 min
